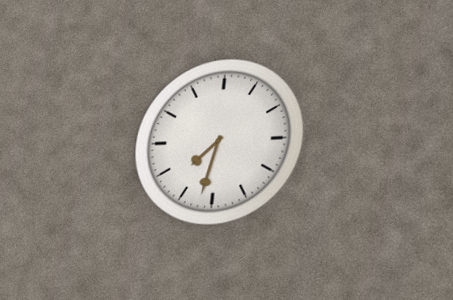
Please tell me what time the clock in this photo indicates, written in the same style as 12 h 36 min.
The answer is 7 h 32 min
